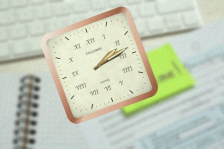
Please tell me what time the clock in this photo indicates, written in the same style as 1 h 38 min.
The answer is 2 h 13 min
